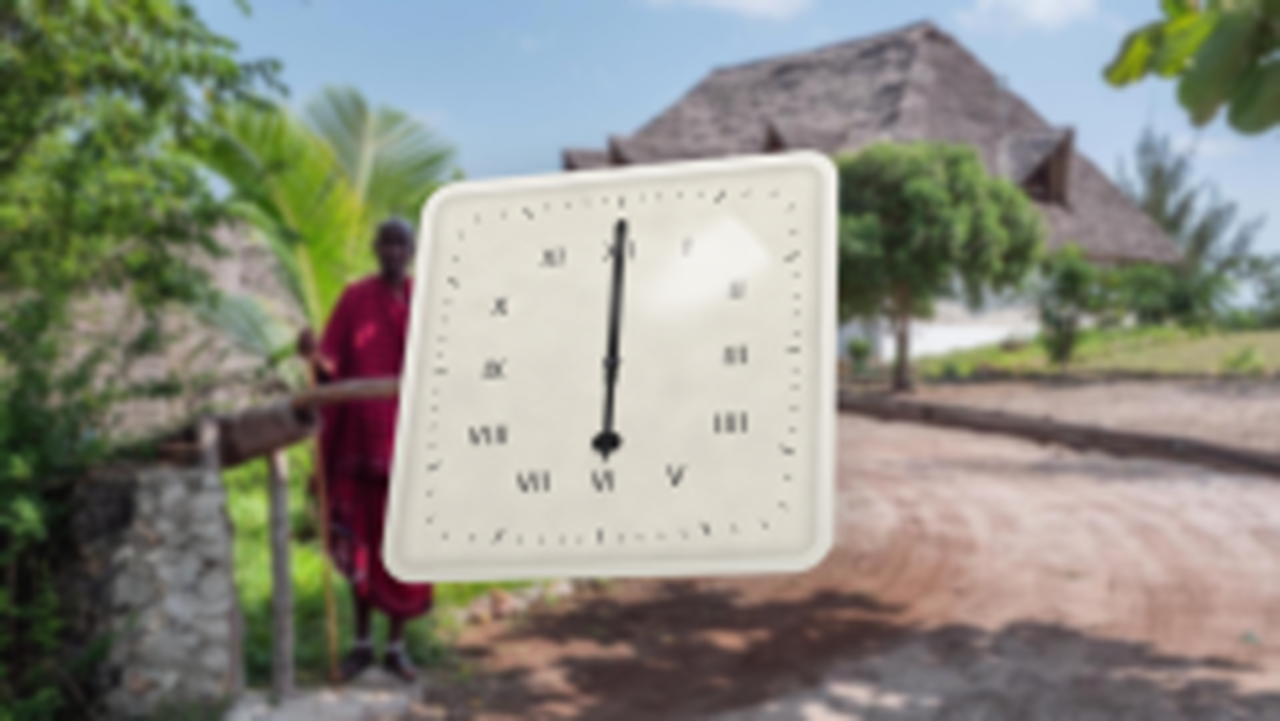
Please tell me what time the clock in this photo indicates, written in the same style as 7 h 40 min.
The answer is 6 h 00 min
